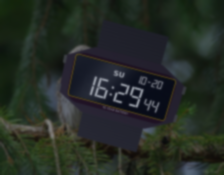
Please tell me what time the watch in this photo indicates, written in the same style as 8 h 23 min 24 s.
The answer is 16 h 29 min 44 s
